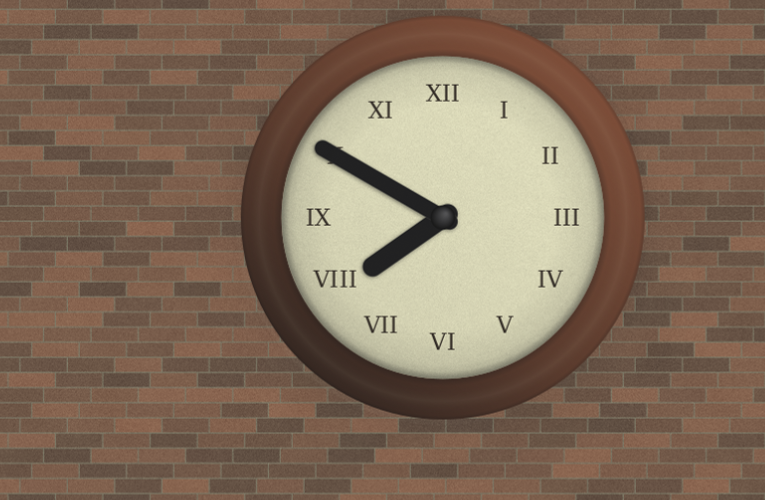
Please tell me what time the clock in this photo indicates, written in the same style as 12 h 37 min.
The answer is 7 h 50 min
